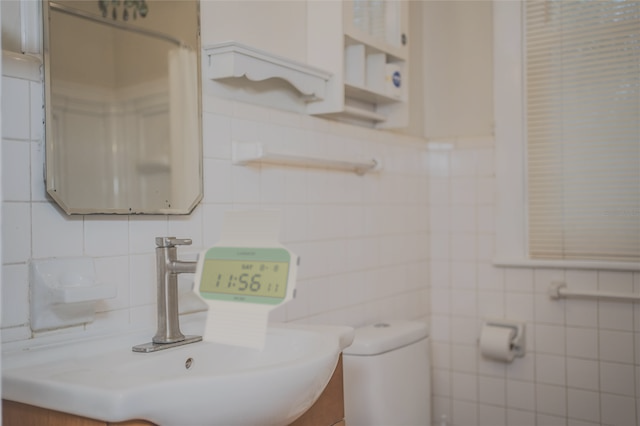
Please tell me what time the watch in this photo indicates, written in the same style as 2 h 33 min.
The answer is 11 h 56 min
